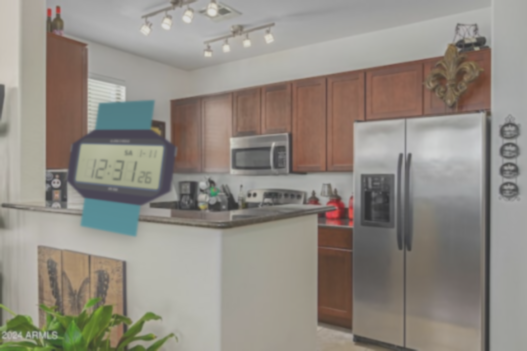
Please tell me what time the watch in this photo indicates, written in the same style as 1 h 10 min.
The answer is 12 h 31 min
